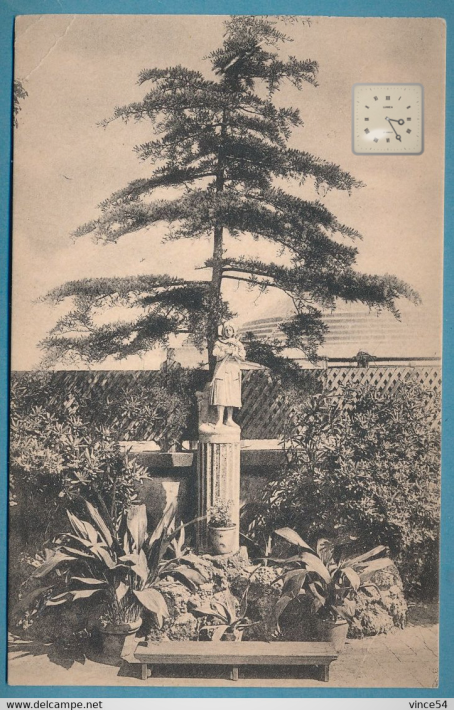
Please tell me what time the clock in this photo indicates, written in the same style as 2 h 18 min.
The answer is 3 h 25 min
